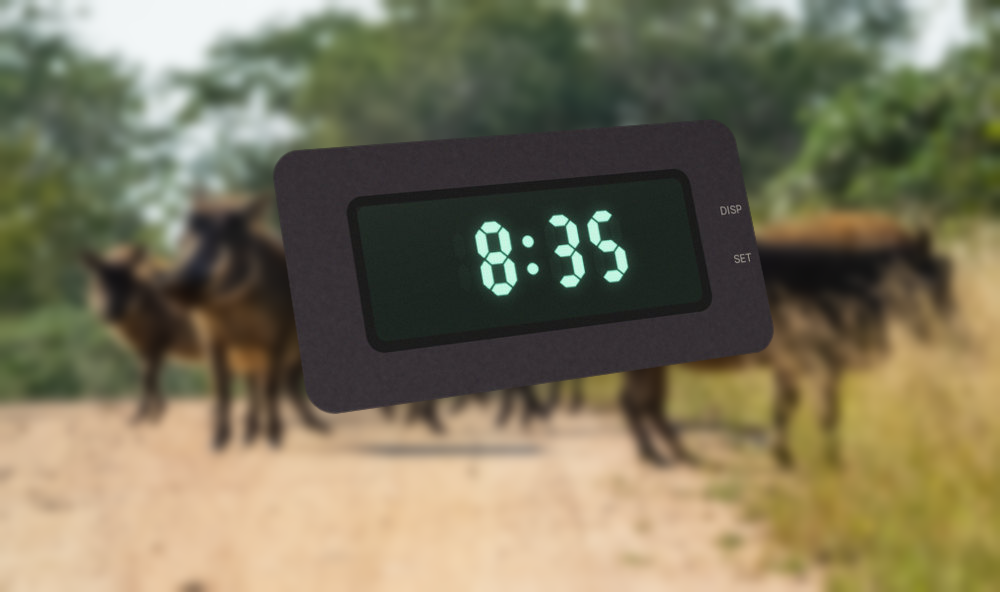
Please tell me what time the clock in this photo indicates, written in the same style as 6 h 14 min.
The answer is 8 h 35 min
